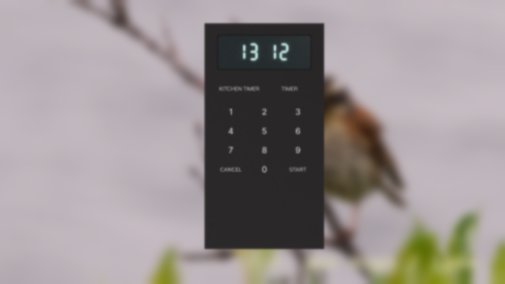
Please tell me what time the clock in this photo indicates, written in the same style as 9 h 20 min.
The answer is 13 h 12 min
